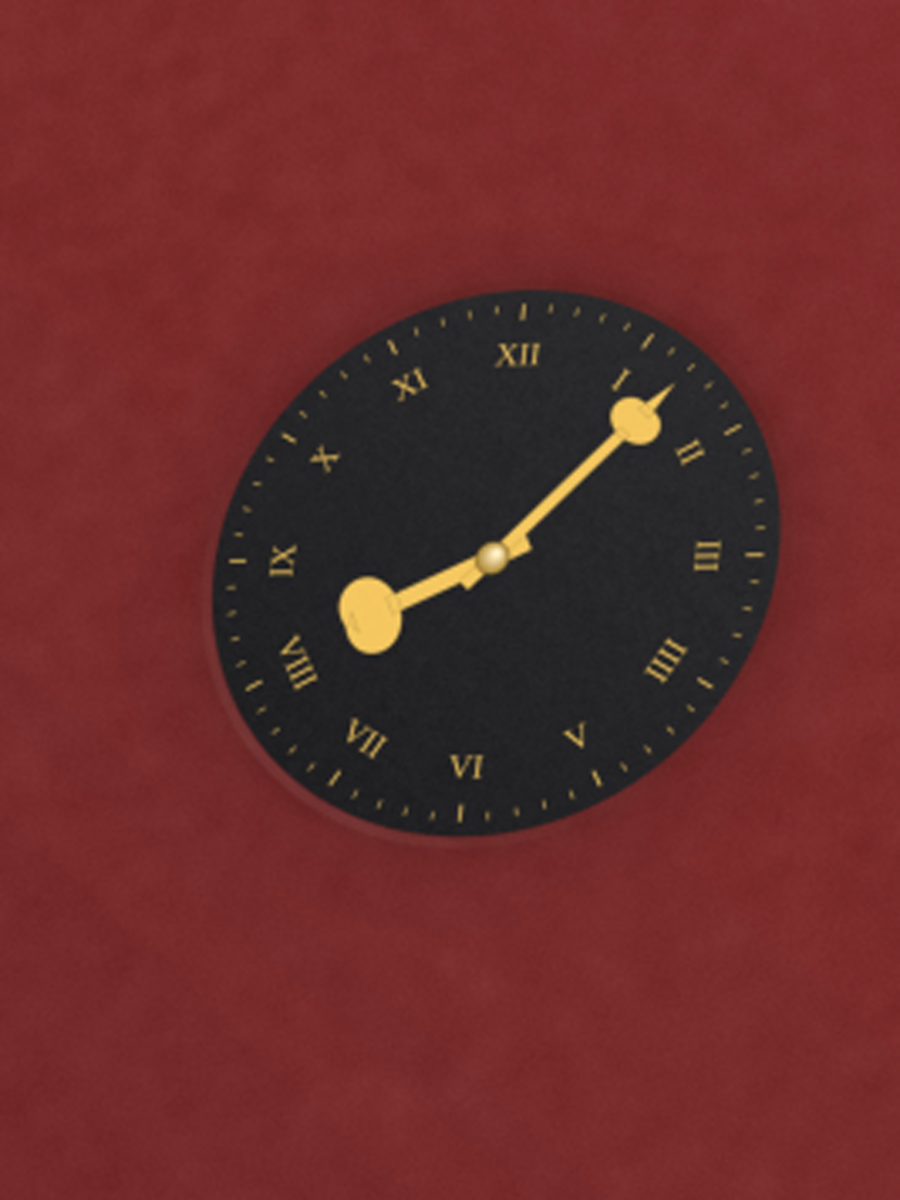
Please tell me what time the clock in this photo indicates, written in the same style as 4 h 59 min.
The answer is 8 h 07 min
